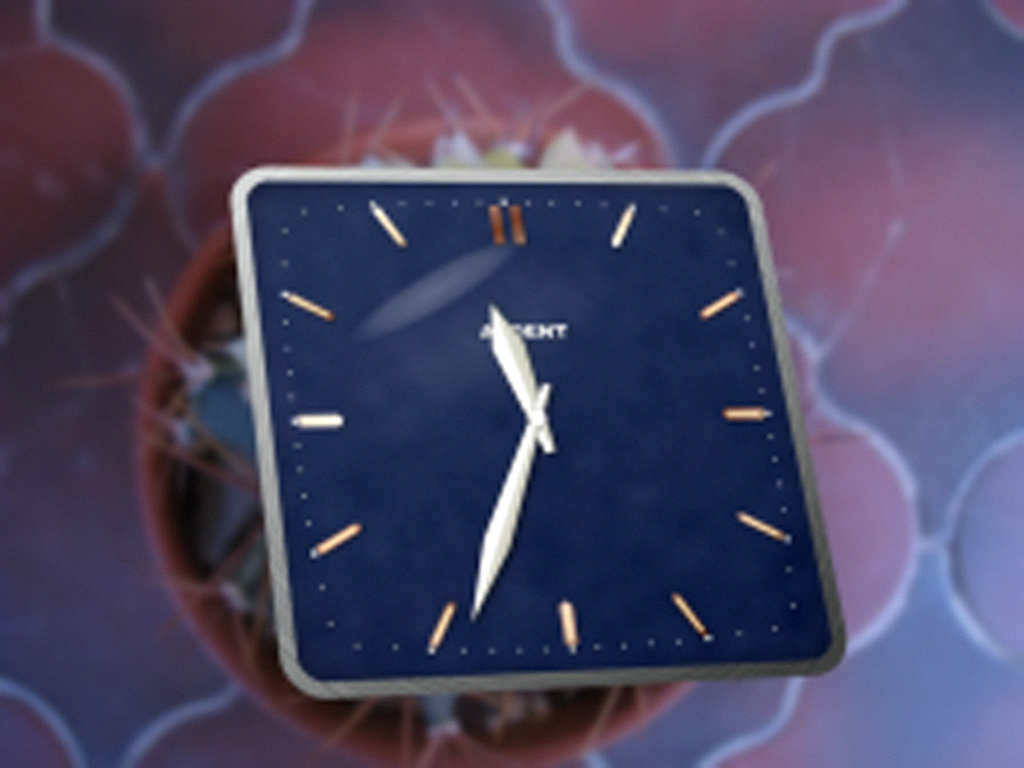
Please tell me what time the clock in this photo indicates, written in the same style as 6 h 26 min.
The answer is 11 h 34 min
